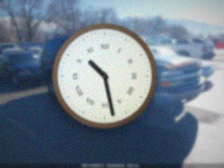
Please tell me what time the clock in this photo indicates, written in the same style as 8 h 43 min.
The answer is 10 h 28 min
